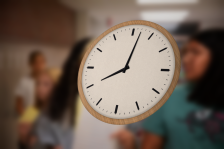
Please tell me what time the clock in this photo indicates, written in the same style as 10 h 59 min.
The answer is 8 h 02 min
